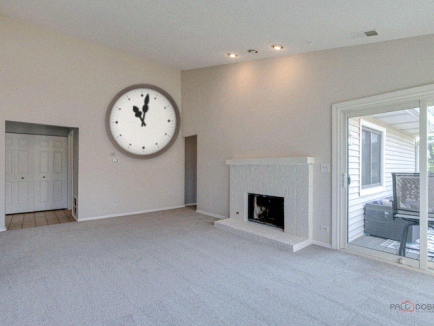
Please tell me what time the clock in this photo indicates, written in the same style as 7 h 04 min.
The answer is 11 h 02 min
